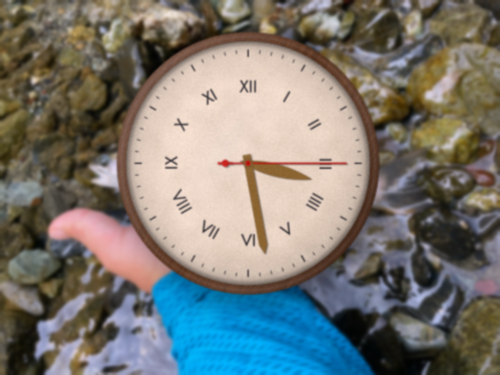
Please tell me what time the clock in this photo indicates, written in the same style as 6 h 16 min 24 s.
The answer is 3 h 28 min 15 s
